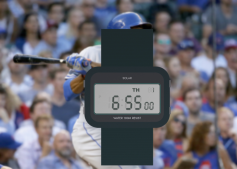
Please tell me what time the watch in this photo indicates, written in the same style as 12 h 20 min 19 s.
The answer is 6 h 55 min 00 s
